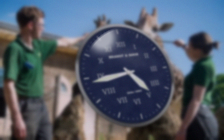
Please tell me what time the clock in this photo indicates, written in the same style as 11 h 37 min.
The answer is 4 h 44 min
